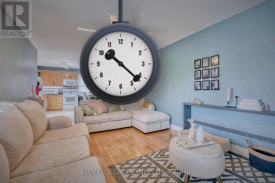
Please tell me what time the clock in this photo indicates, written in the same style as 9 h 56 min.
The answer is 10 h 22 min
